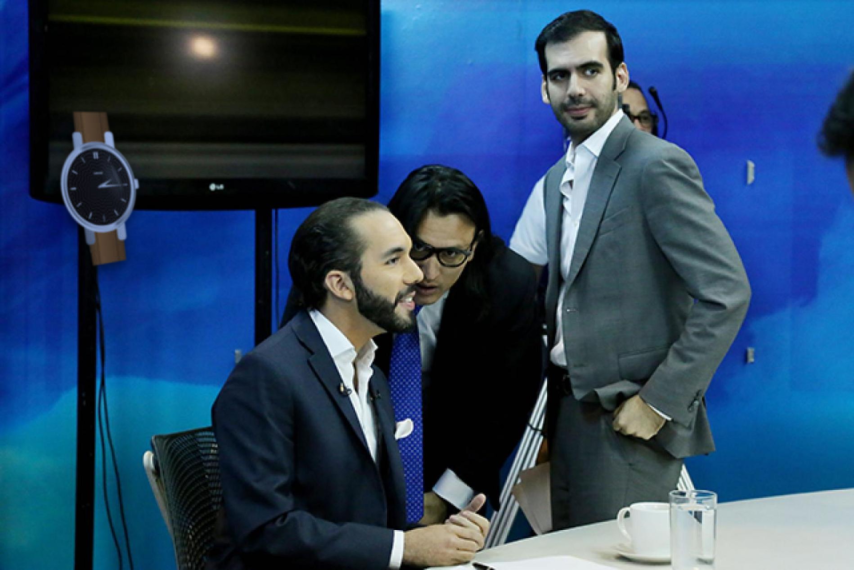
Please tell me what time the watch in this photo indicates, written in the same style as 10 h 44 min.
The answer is 2 h 15 min
